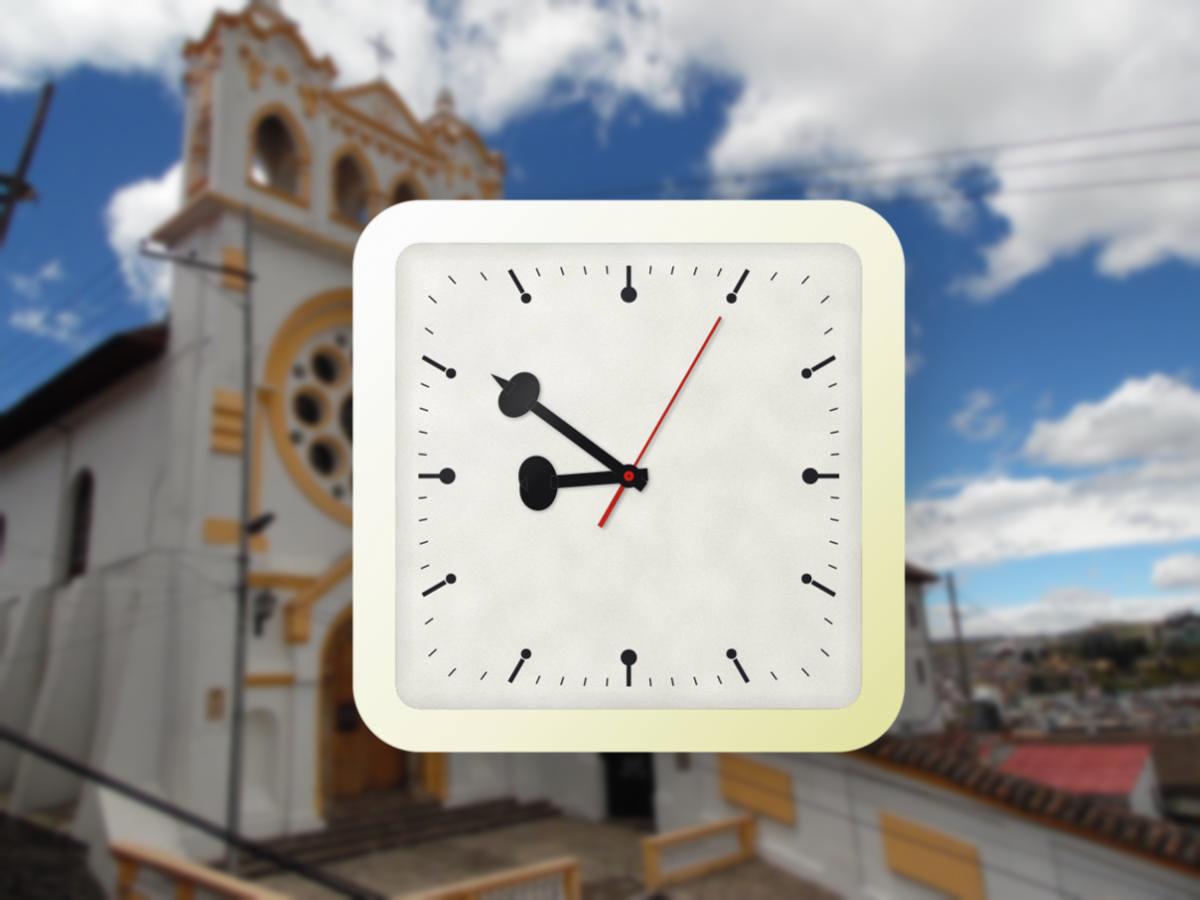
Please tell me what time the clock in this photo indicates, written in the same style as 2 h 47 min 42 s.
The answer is 8 h 51 min 05 s
